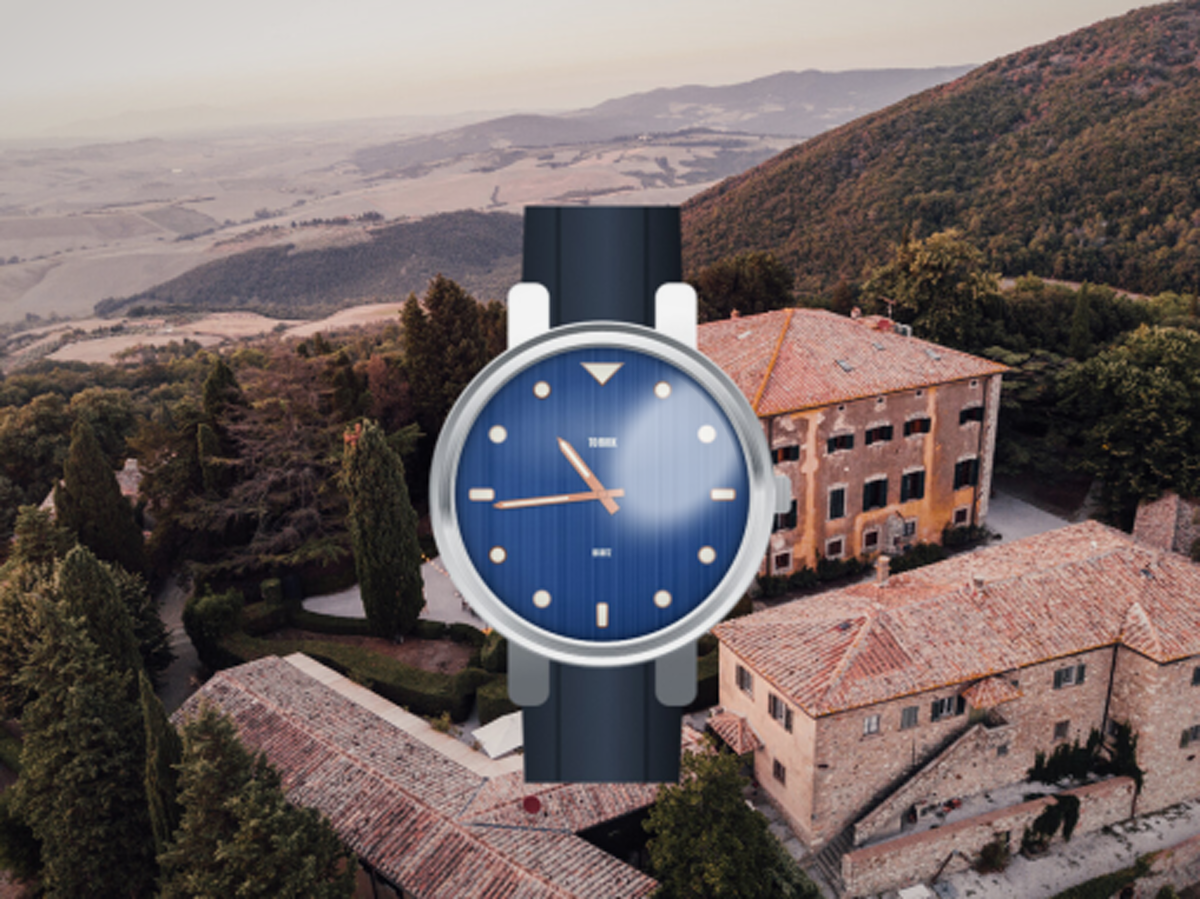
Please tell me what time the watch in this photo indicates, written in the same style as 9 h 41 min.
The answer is 10 h 44 min
